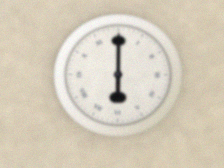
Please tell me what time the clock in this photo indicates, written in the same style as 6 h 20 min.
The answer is 6 h 00 min
